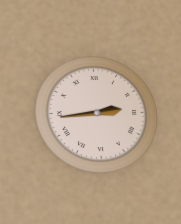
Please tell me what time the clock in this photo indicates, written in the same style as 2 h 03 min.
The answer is 2 h 44 min
